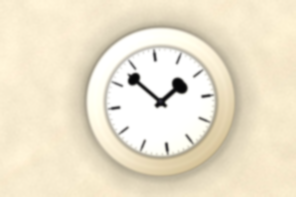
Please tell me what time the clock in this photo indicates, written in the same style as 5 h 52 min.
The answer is 1 h 53 min
